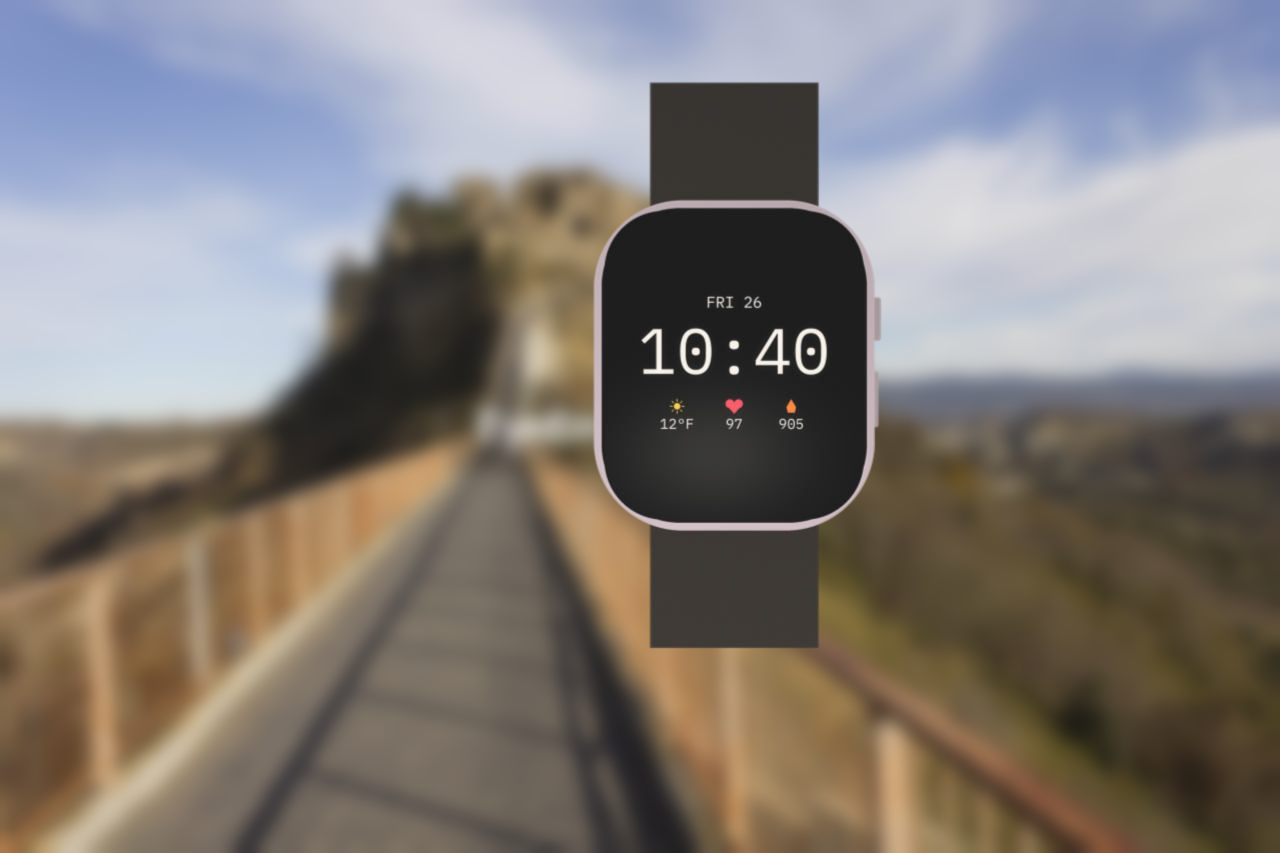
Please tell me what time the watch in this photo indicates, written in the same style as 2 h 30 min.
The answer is 10 h 40 min
